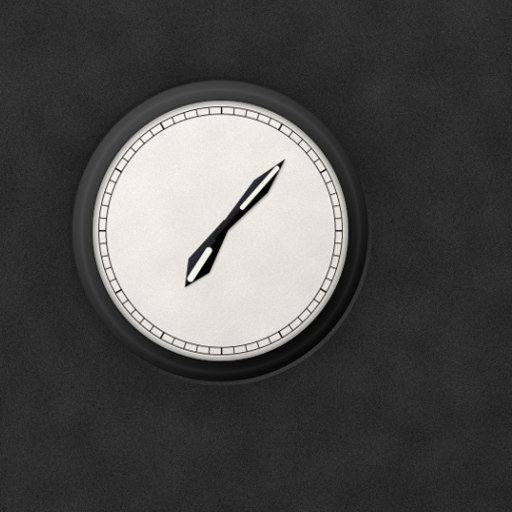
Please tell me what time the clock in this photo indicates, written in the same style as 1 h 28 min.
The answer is 7 h 07 min
